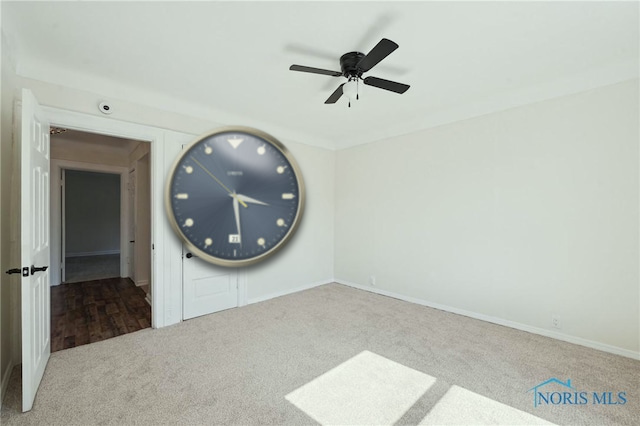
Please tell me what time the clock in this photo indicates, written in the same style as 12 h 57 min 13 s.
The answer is 3 h 28 min 52 s
